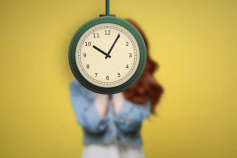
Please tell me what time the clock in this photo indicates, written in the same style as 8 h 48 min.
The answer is 10 h 05 min
